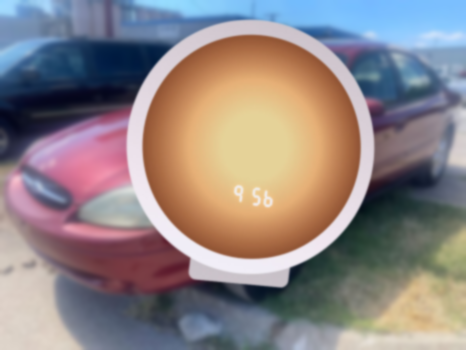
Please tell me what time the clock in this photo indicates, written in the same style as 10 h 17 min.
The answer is 9 h 56 min
